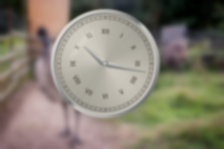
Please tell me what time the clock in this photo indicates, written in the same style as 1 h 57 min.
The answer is 10 h 17 min
